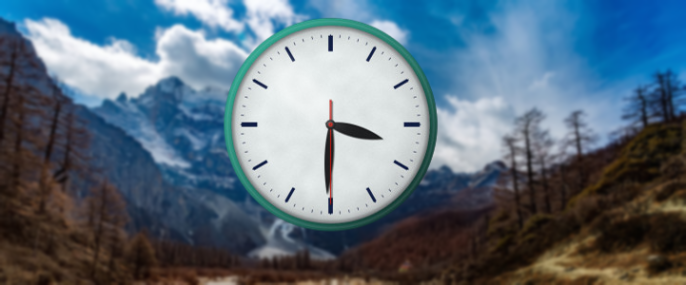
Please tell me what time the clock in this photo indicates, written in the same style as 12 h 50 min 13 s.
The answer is 3 h 30 min 30 s
